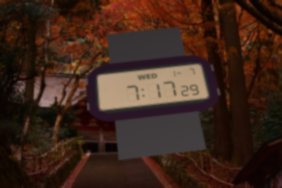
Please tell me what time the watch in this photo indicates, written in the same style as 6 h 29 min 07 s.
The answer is 7 h 17 min 29 s
